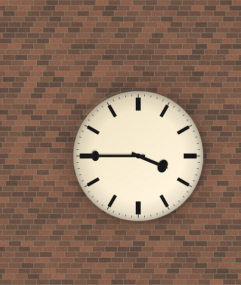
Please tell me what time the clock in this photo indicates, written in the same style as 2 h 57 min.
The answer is 3 h 45 min
